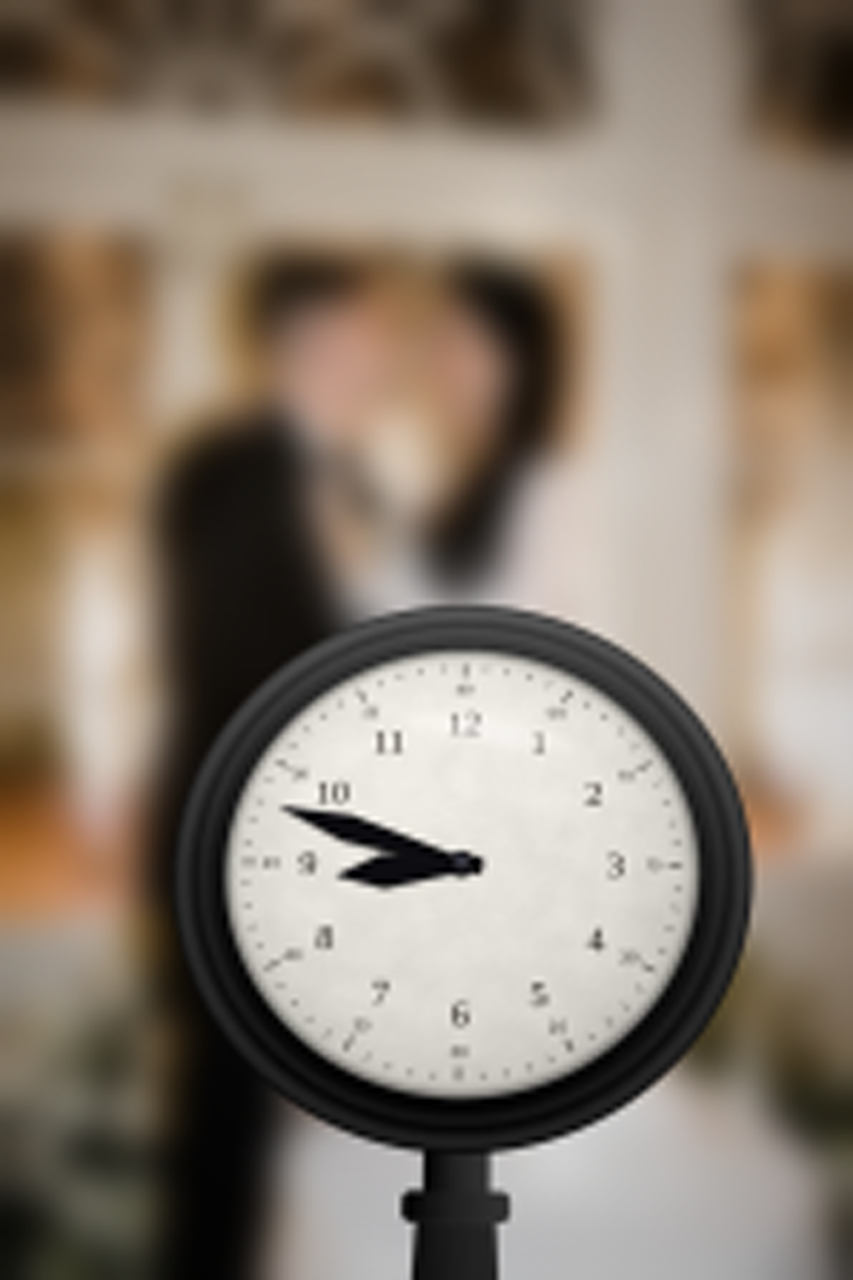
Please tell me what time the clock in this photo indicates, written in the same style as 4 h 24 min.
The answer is 8 h 48 min
